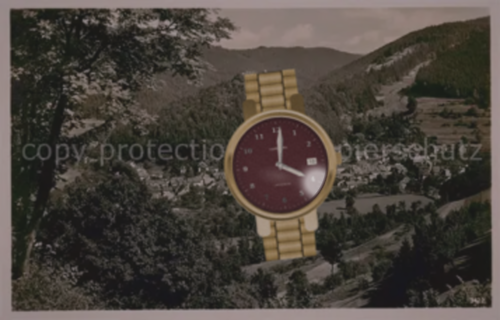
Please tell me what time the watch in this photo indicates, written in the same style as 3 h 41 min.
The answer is 4 h 01 min
